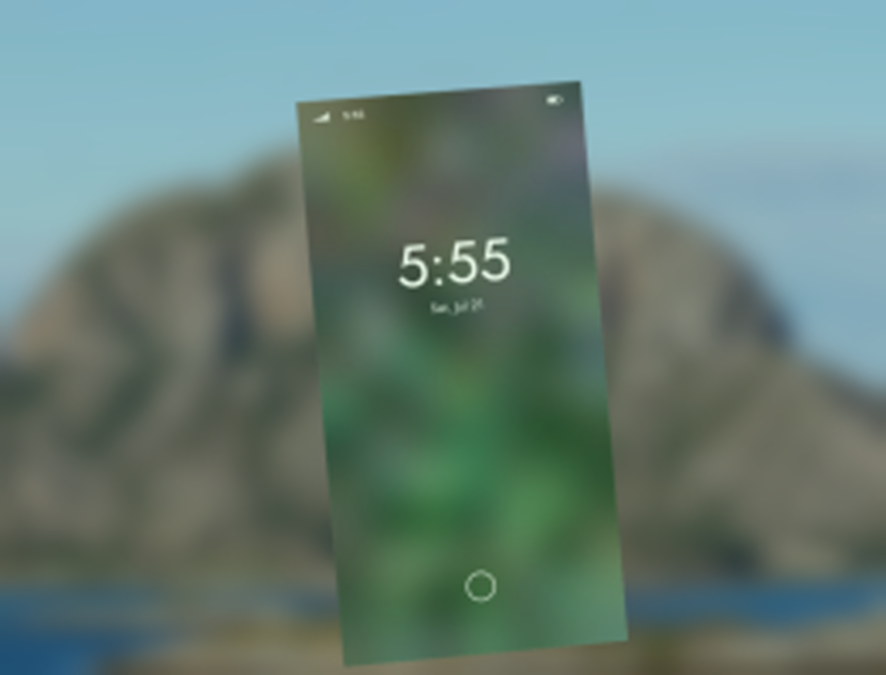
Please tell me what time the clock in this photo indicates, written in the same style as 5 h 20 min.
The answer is 5 h 55 min
